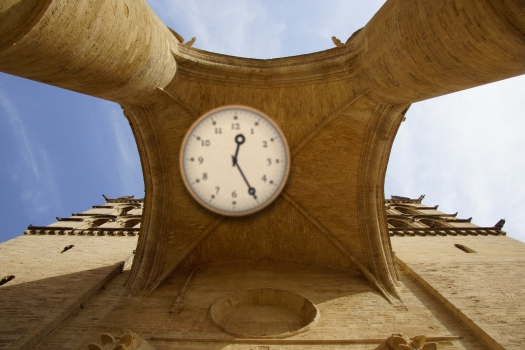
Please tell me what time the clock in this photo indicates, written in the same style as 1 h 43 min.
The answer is 12 h 25 min
